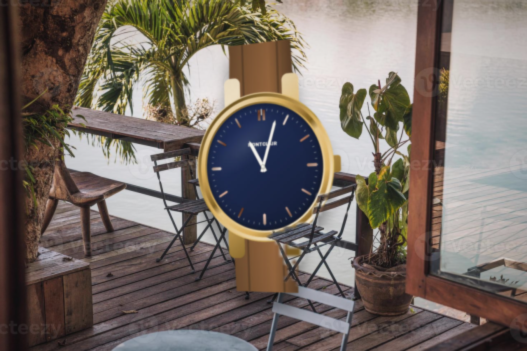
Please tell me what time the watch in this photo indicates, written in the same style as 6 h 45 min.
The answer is 11 h 03 min
